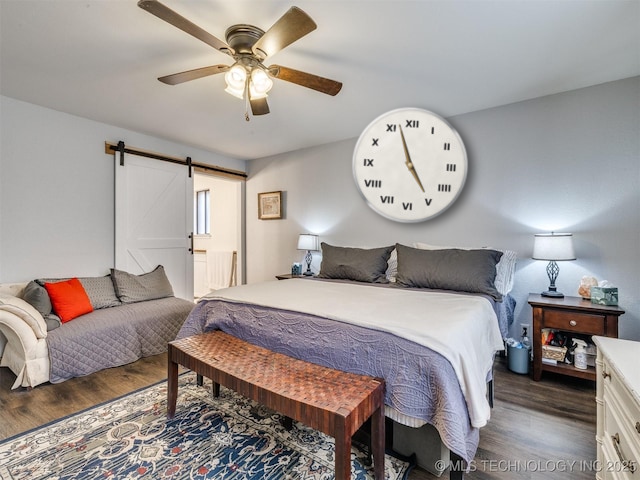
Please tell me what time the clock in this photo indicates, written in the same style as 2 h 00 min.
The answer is 4 h 57 min
